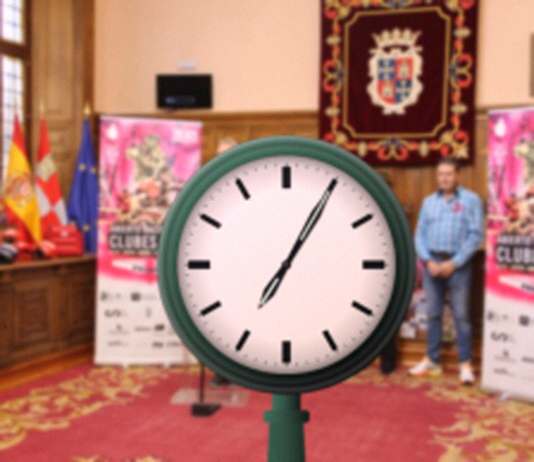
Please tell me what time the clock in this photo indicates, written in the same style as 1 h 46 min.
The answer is 7 h 05 min
